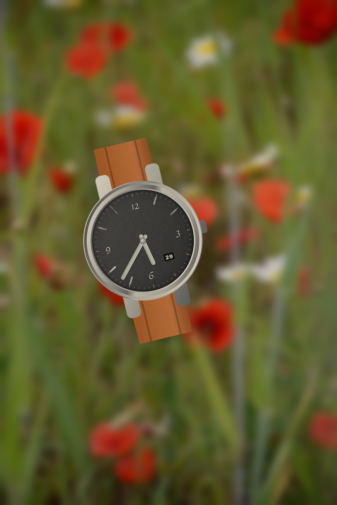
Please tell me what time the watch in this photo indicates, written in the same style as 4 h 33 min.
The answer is 5 h 37 min
